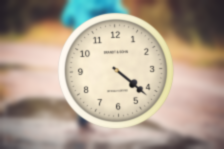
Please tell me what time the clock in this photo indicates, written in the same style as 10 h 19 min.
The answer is 4 h 22 min
